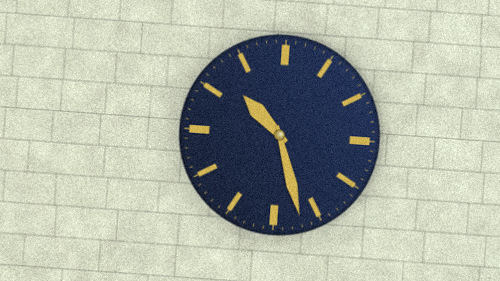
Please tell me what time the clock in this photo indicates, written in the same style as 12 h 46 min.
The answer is 10 h 27 min
